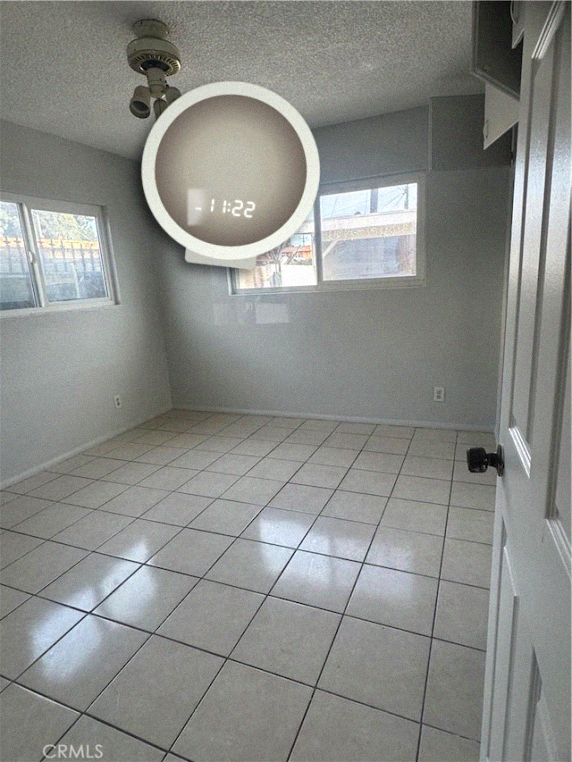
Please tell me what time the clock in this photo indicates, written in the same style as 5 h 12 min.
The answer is 11 h 22 min
